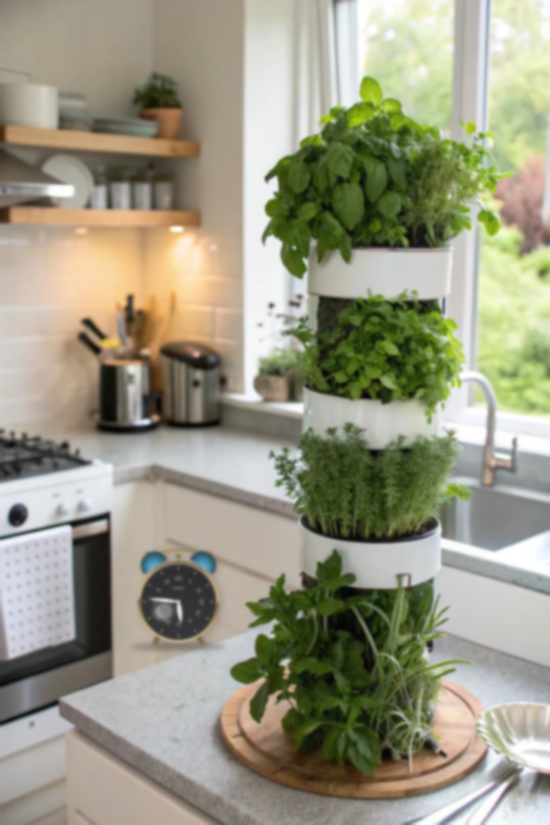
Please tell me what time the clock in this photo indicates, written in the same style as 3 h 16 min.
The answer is 5 h 46 min
